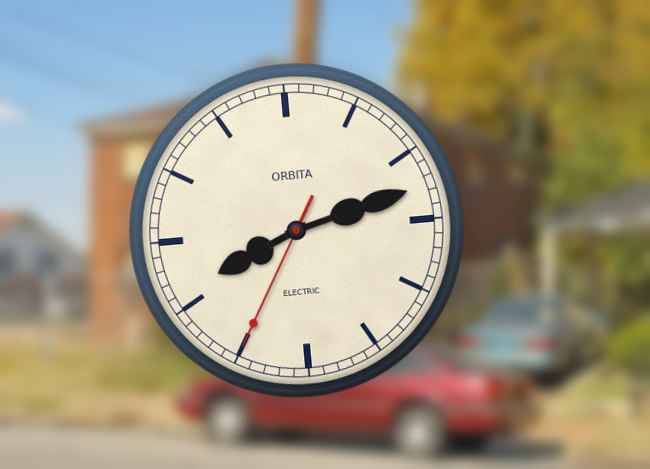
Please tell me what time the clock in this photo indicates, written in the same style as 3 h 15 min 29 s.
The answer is 8 h 12 min 35 s
